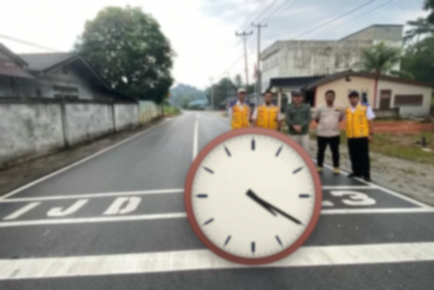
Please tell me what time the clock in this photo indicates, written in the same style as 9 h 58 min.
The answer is 4 h 20 min
